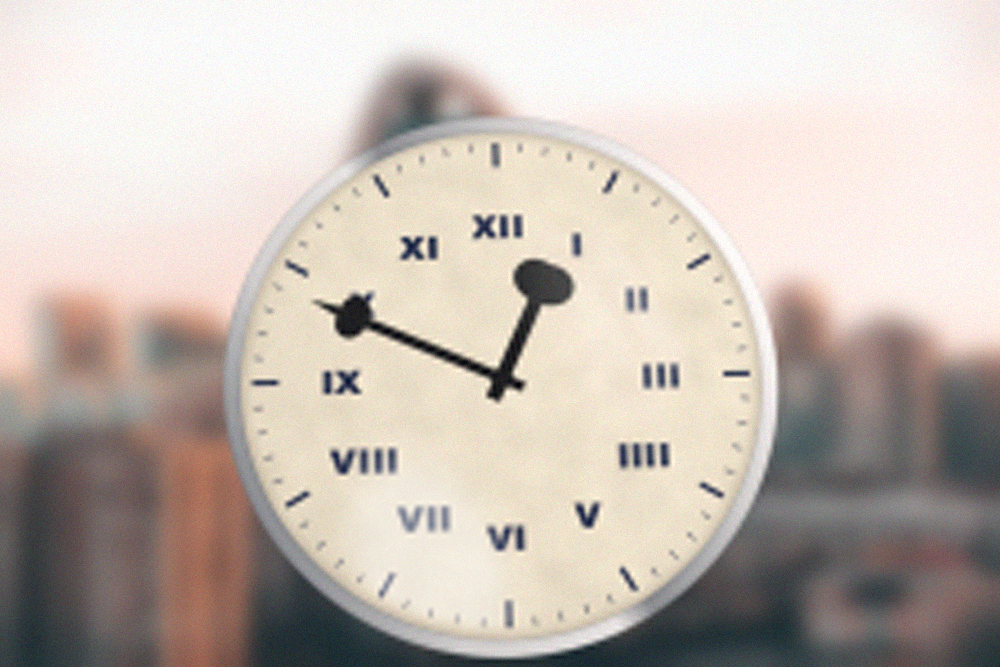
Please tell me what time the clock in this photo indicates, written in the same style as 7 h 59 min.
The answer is 12 h 49 min
